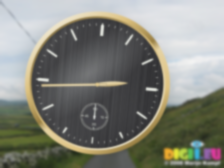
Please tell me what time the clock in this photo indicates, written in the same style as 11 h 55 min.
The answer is 2 h 44 min
